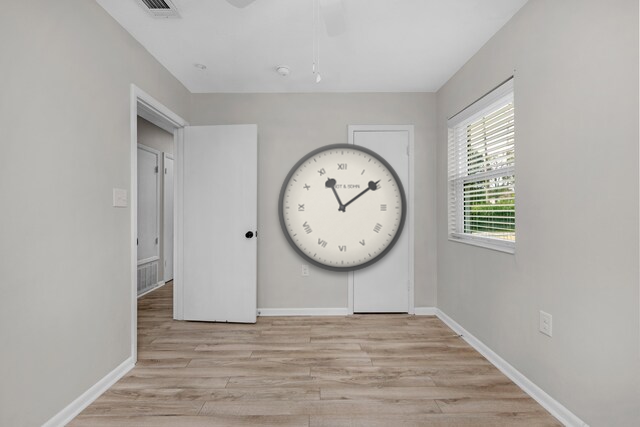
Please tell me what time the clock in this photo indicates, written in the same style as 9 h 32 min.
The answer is 11 h 09 min
